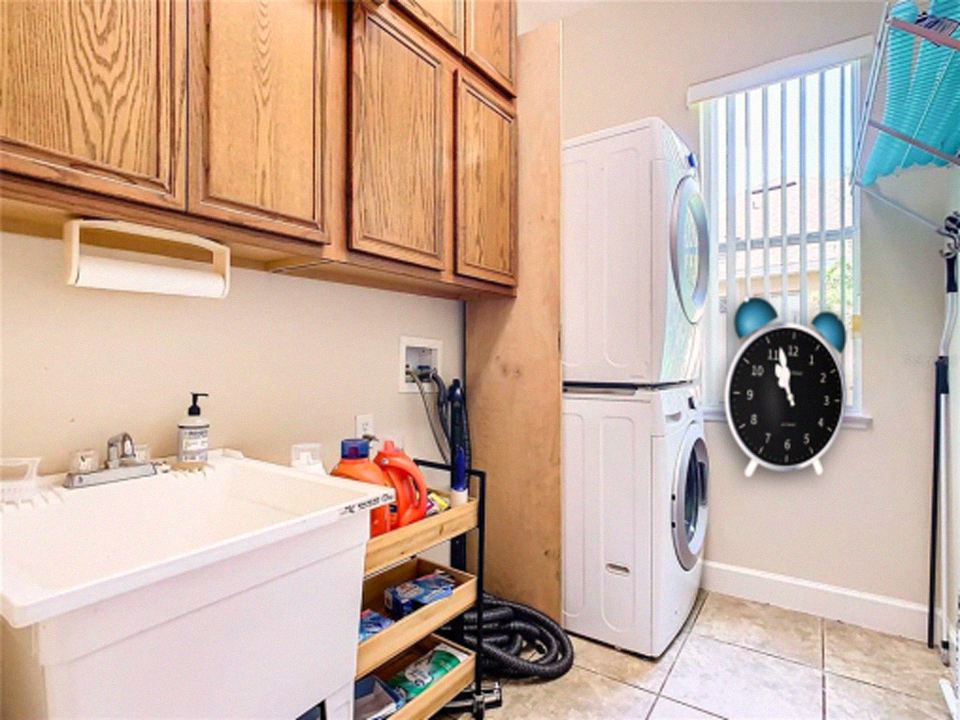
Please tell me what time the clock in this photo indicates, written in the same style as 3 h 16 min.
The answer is 10 h 57 min
